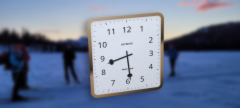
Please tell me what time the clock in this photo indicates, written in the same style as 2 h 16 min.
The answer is 8 h 29 min
